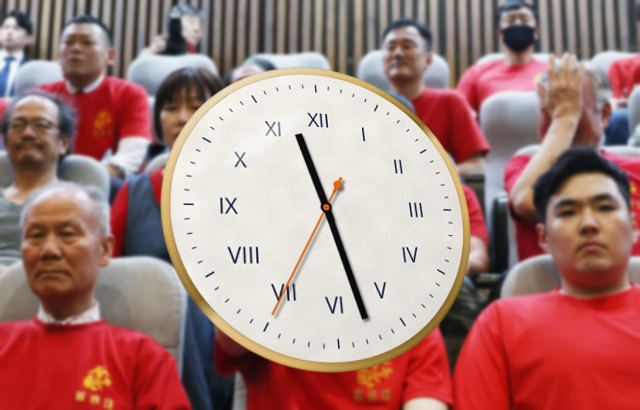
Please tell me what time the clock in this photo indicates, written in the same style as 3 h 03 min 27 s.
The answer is 11 h 27 min 35 s
